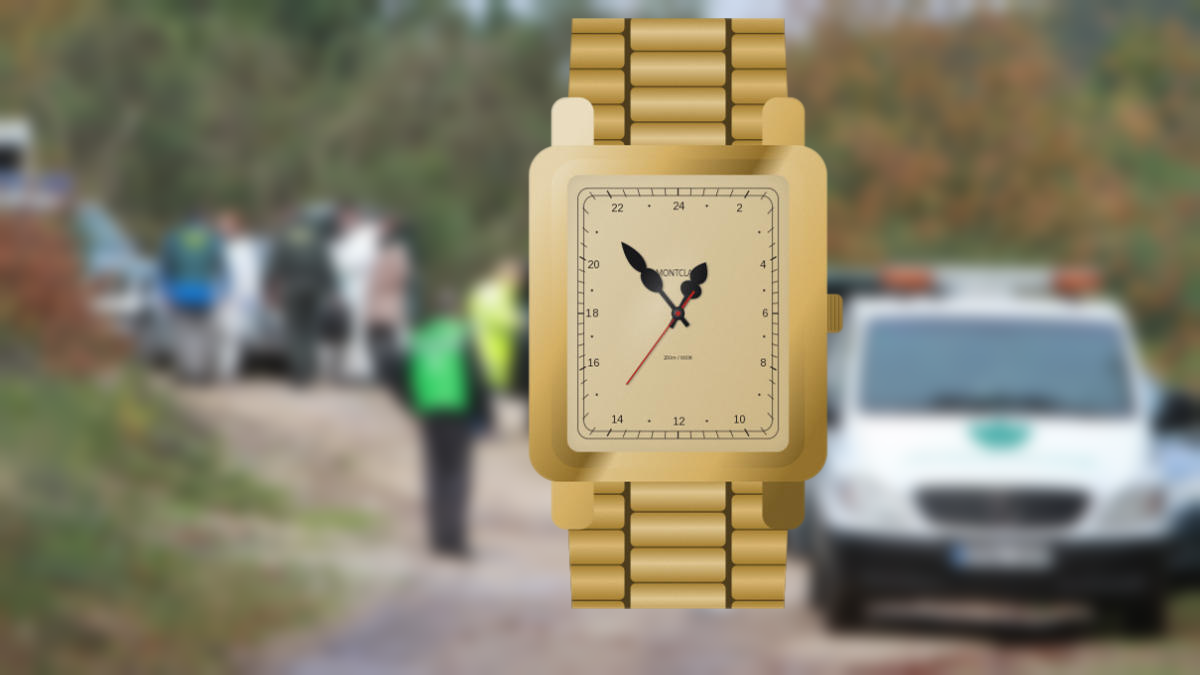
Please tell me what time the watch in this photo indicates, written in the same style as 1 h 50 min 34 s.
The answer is 1 h 53 min 36 s
